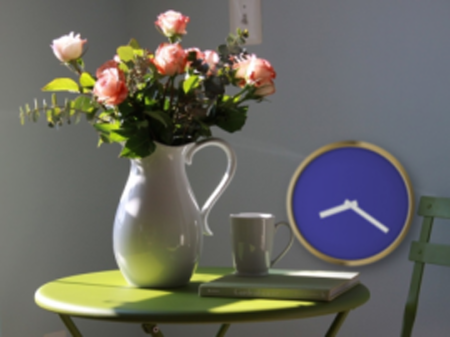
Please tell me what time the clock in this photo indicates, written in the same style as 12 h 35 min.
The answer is 8 h 21 min
